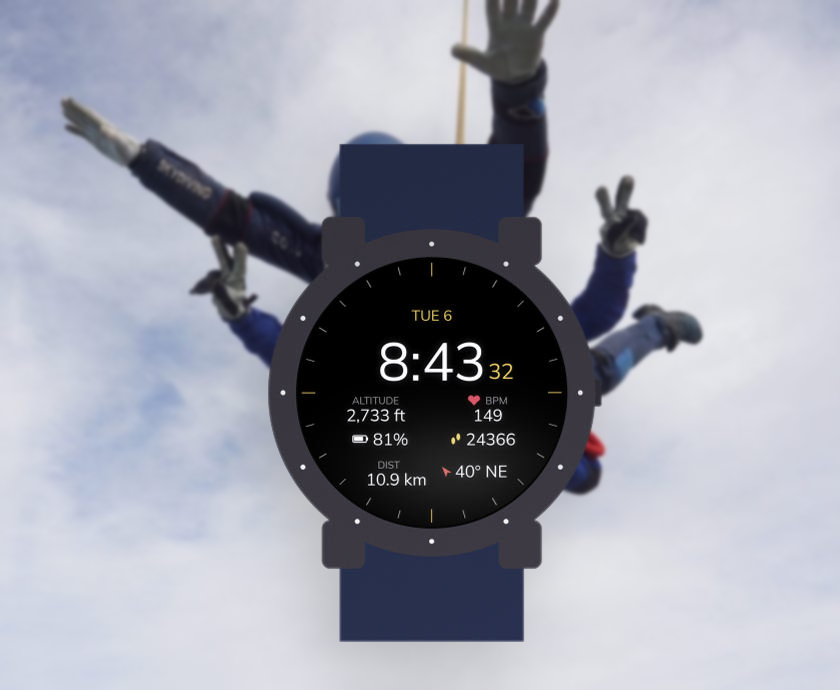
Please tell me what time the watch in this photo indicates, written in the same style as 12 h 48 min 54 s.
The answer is 8 h 43 min 32 s
